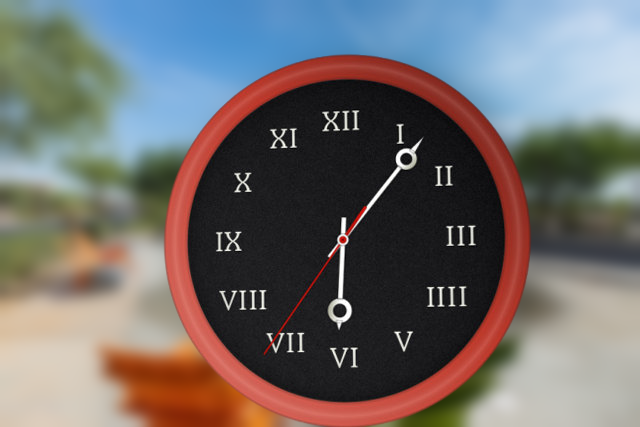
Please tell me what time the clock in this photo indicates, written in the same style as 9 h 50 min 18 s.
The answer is 6 h 06 min 36 s
